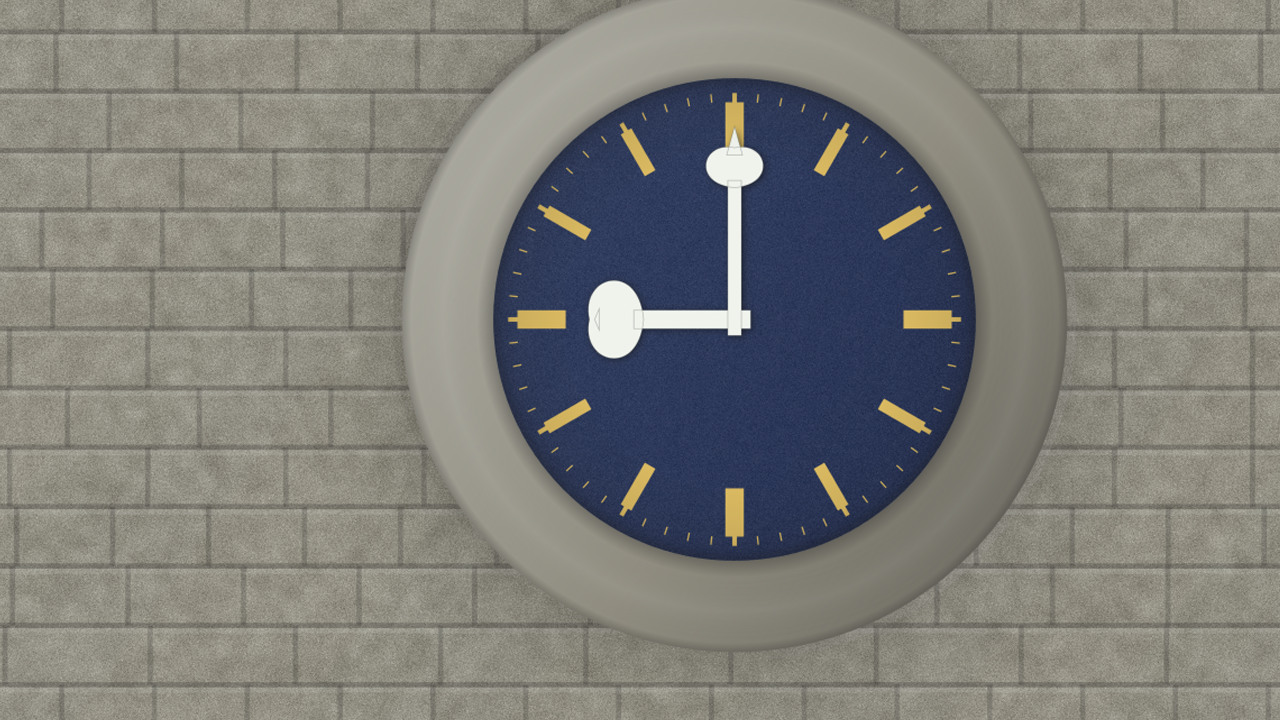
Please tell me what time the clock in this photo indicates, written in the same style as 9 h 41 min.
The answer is 9 h 00 min
